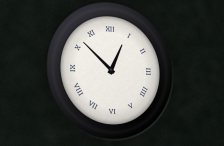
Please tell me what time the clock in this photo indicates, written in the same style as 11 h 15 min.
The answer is 12 h 52 min
